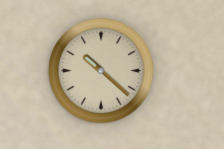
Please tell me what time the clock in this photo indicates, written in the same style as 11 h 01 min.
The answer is 10 h 22 min
